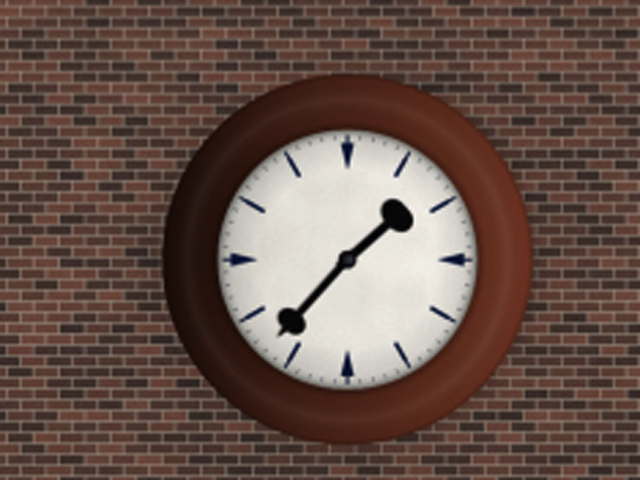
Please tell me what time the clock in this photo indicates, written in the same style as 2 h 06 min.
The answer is 1 h 37 min
